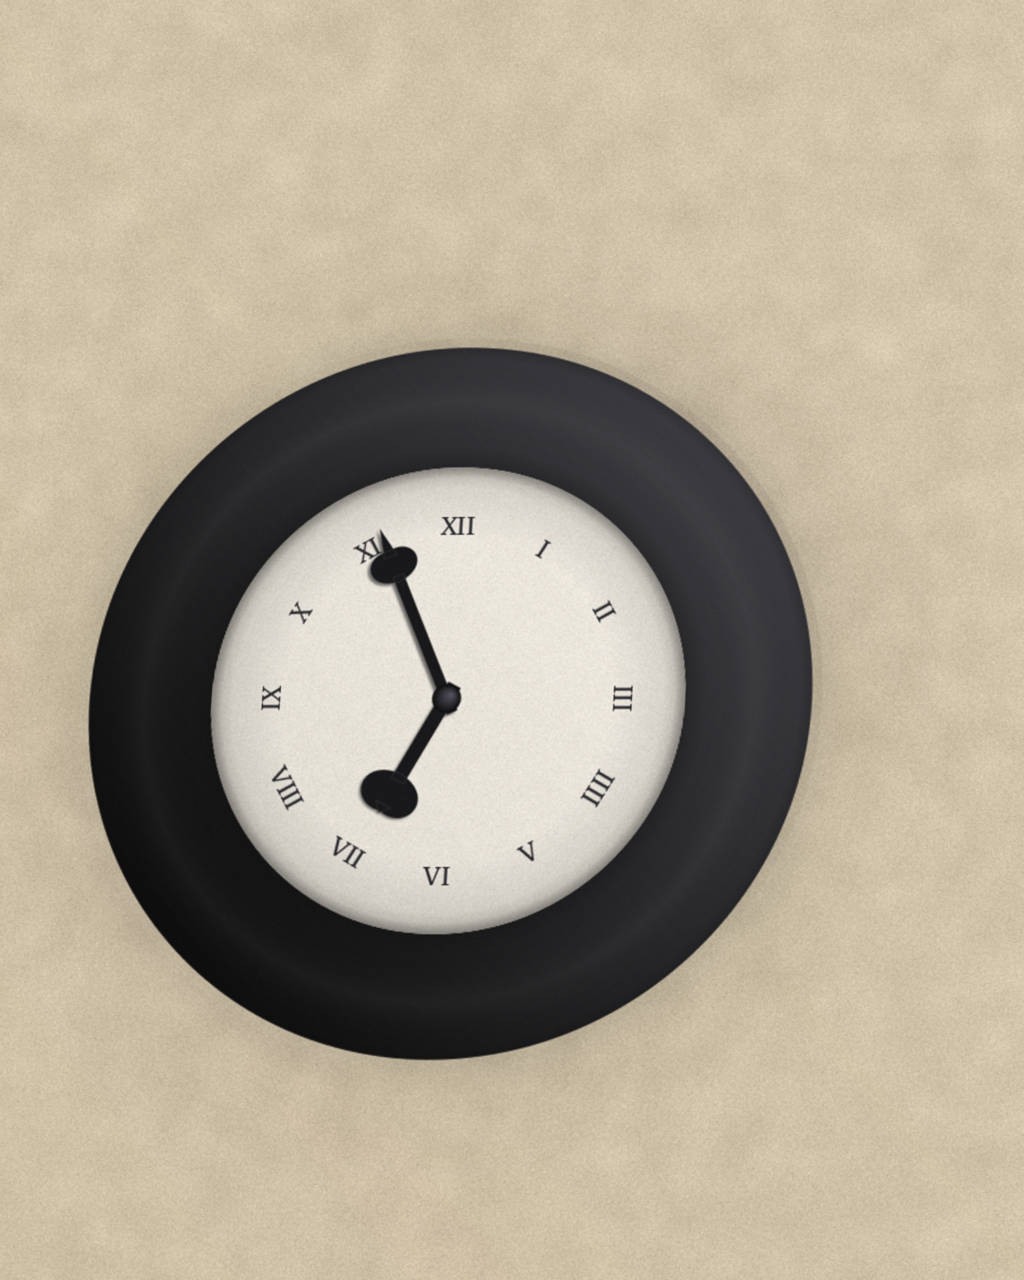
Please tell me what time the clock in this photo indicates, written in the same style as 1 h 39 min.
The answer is 6 h 56 min
